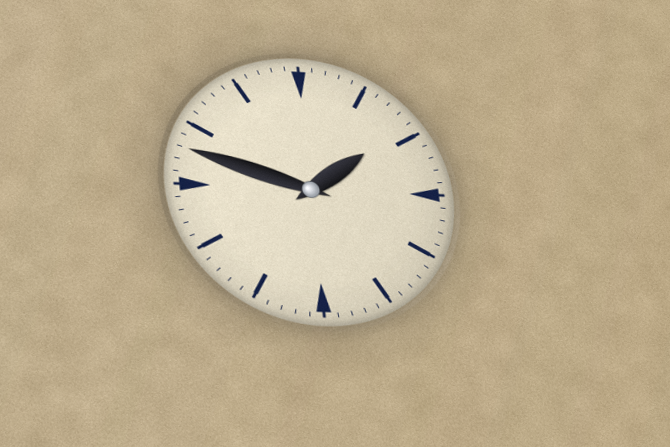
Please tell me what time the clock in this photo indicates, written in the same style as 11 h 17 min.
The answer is 1 h 48 min
